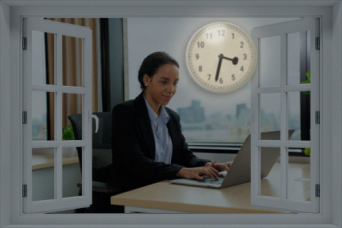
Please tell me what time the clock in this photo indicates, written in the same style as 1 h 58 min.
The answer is 3 h 32 min
